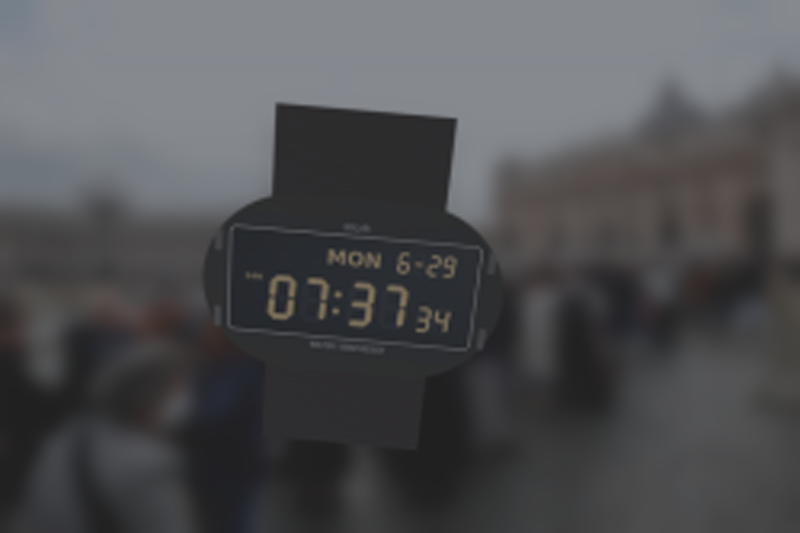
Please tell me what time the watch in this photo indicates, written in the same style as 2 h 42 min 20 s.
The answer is 7 h 37 min 34 s
